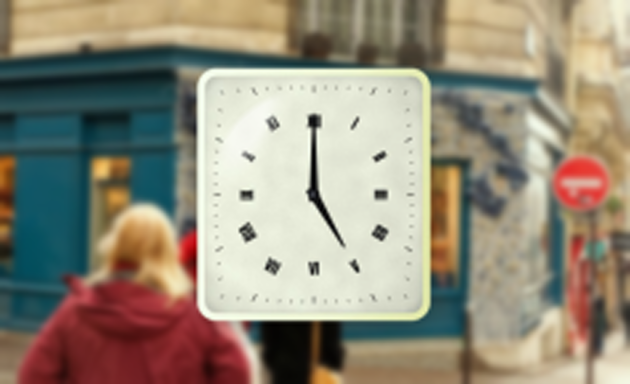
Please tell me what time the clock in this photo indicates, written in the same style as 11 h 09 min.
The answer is 5 h 00 min
